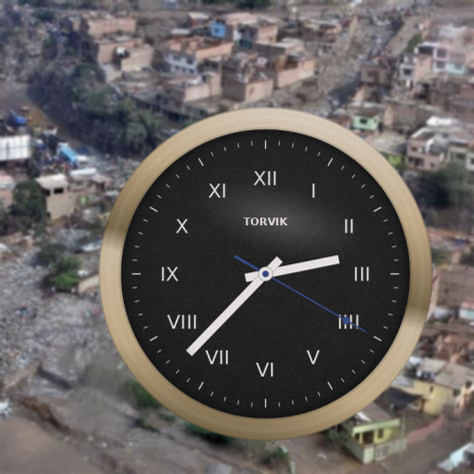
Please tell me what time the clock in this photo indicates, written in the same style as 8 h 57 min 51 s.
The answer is 2 h 37 min 20 s
